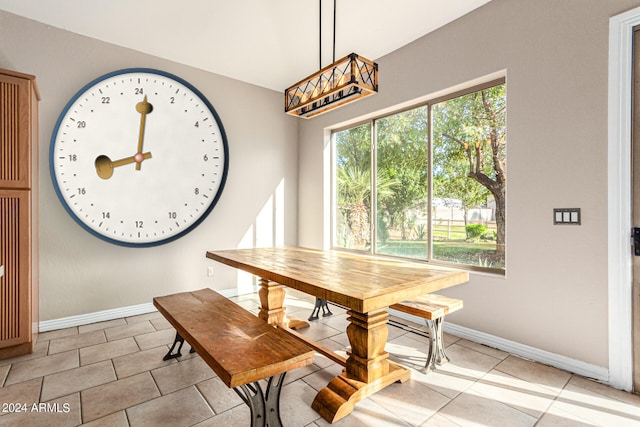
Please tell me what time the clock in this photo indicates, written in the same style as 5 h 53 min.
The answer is 17 h 01 min
